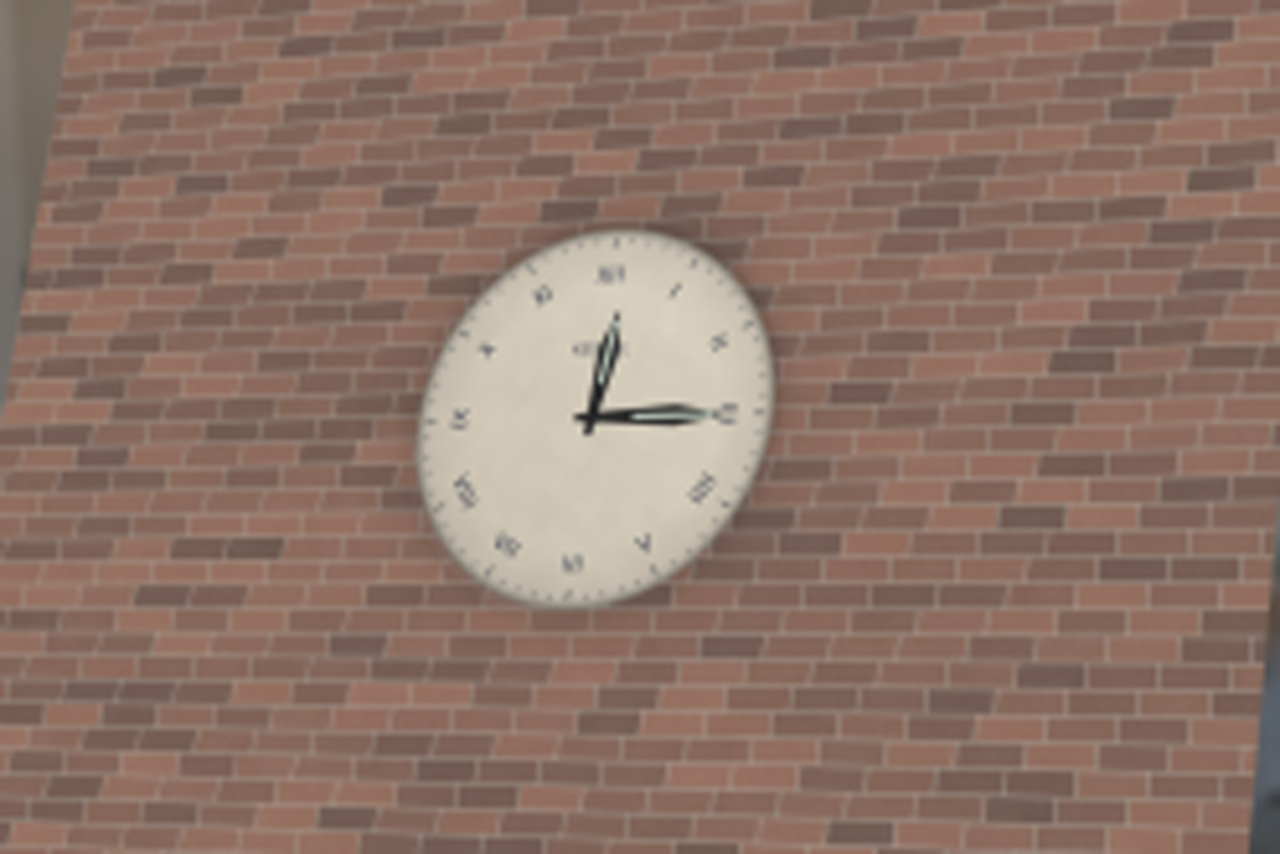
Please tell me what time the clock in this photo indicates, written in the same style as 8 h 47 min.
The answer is 12 h 15 min
